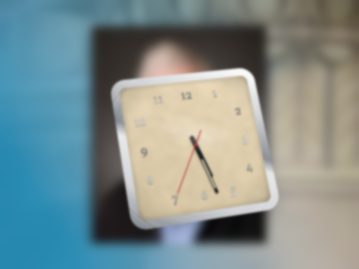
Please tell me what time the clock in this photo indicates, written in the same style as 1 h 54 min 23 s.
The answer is 5 h 27 min 35 s
